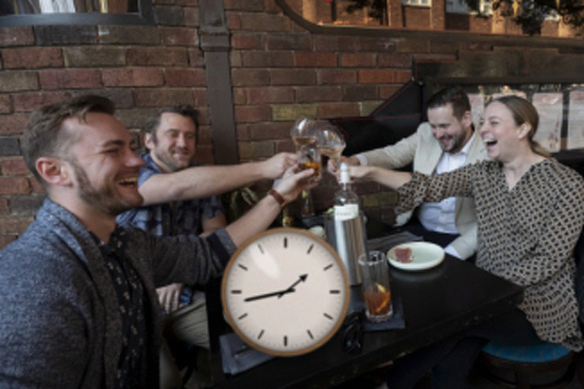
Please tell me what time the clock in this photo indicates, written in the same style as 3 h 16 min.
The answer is 1 h 43 min
